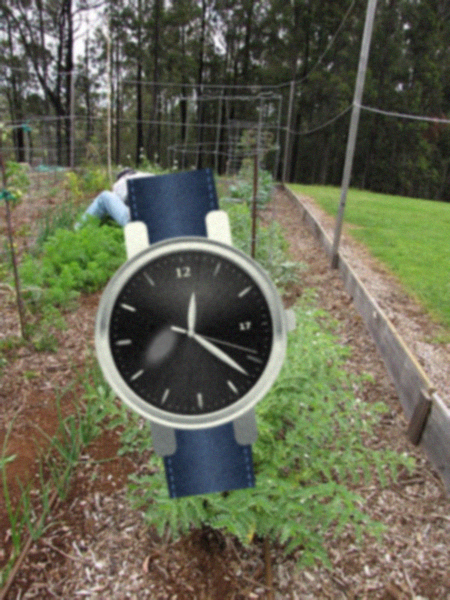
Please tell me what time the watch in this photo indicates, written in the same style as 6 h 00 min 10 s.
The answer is 12 h 22 min 19 s
